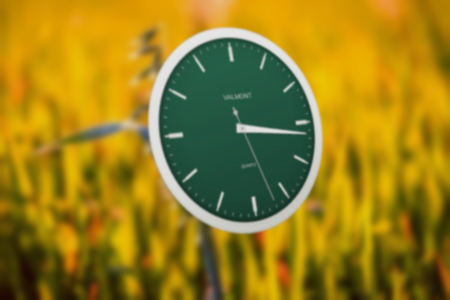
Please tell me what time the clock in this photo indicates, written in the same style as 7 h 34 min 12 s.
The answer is 3 h 16 min 27 s
